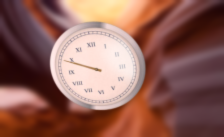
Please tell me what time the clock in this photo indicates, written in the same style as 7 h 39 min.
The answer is 9 h 49 min
